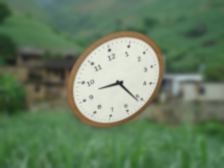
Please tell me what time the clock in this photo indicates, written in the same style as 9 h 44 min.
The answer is 9 h 26 min
